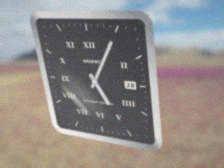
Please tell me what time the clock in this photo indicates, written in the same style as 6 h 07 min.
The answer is 5 h 05 min
